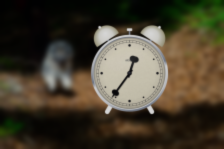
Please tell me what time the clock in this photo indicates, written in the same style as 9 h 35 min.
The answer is 12 h 36 min
